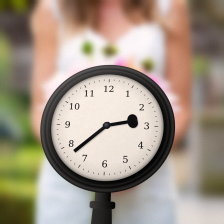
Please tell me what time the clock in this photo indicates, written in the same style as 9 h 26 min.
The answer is 2 h 38 min
